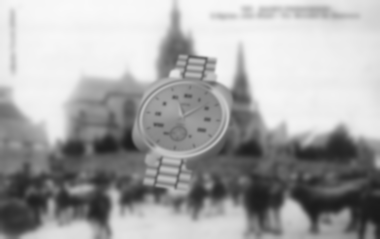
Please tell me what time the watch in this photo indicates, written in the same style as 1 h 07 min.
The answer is 11 h 08 min
